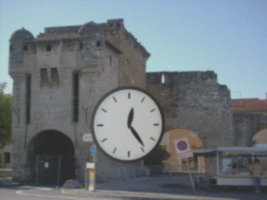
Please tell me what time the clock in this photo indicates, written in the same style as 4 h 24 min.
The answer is 12 h 24 min
